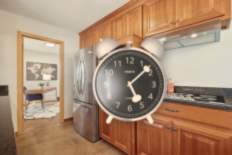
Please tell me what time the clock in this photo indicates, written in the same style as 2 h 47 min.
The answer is 5 h 08 min
